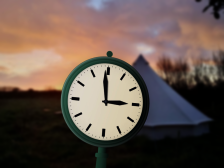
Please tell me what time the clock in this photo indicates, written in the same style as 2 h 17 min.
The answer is 2 h 59 min
